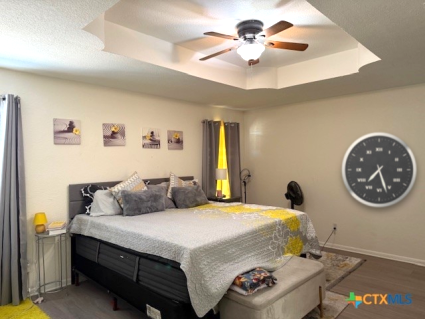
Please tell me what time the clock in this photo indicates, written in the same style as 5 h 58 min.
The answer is 7 h 27 min
